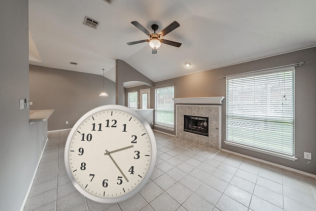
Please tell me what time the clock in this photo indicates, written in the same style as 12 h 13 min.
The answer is 2 h 23 min
